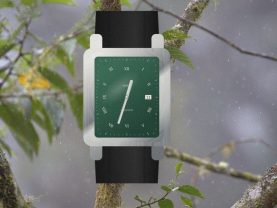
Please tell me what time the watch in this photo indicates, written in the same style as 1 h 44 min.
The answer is 12 h 33 min
